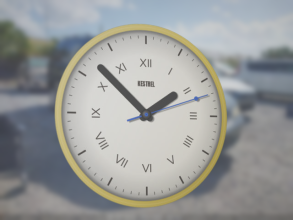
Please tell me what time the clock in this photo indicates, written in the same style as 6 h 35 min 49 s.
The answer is 1 h 52 min 12 s
